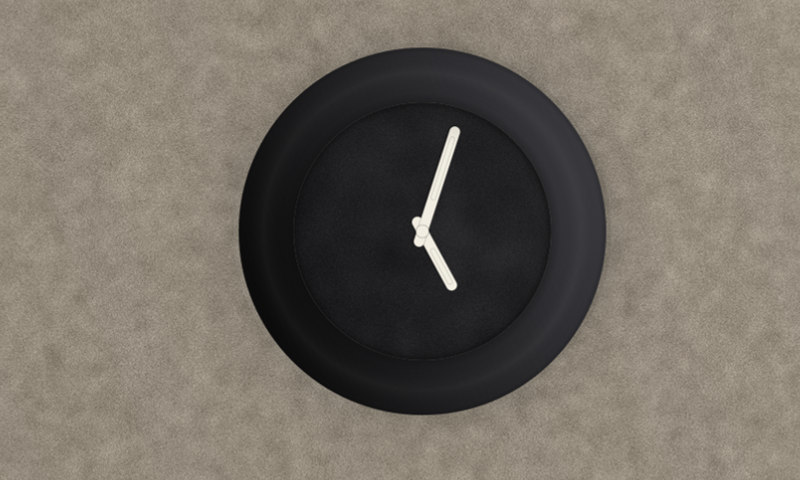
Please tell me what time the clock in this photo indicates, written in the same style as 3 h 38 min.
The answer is 5 h 03 min
